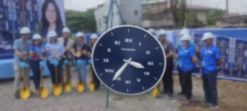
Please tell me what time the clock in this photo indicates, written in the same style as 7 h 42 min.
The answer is 3 h 36 min
